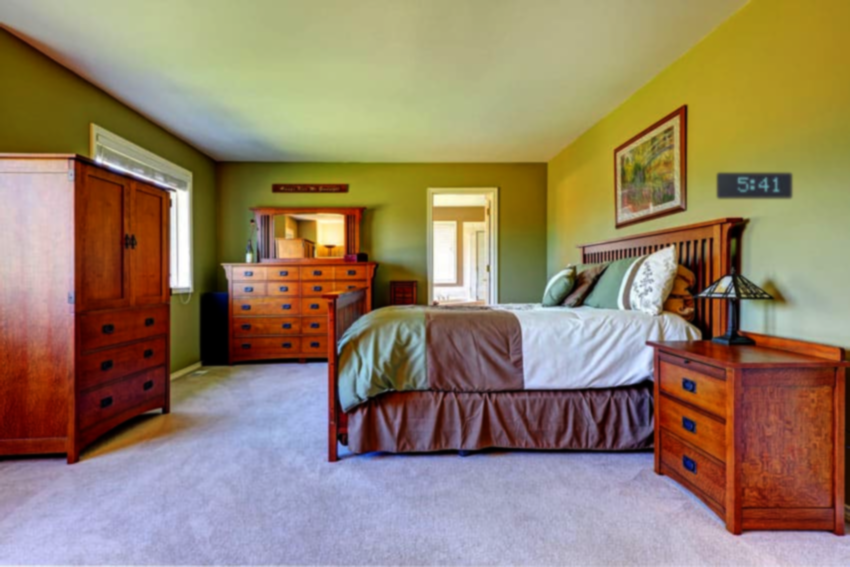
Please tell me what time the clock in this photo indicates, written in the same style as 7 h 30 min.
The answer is 5 h 41 min
